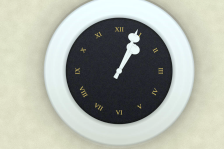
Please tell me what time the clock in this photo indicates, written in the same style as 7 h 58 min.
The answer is 1 h 04 min
